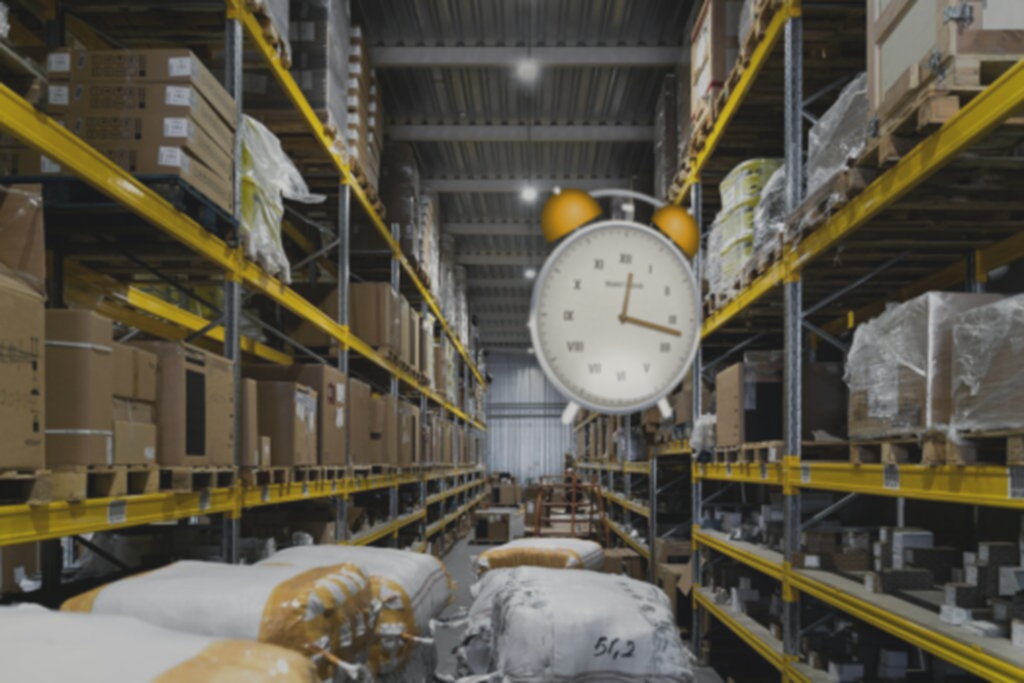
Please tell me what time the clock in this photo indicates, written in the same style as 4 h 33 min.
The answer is 12 h 17 min
